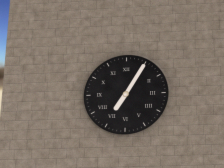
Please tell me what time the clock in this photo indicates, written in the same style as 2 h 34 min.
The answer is 7 h 05 min
